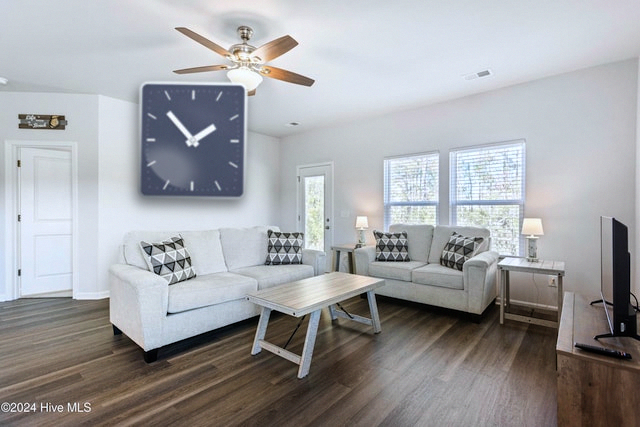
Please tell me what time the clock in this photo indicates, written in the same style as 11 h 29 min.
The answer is 1 h 53 min
